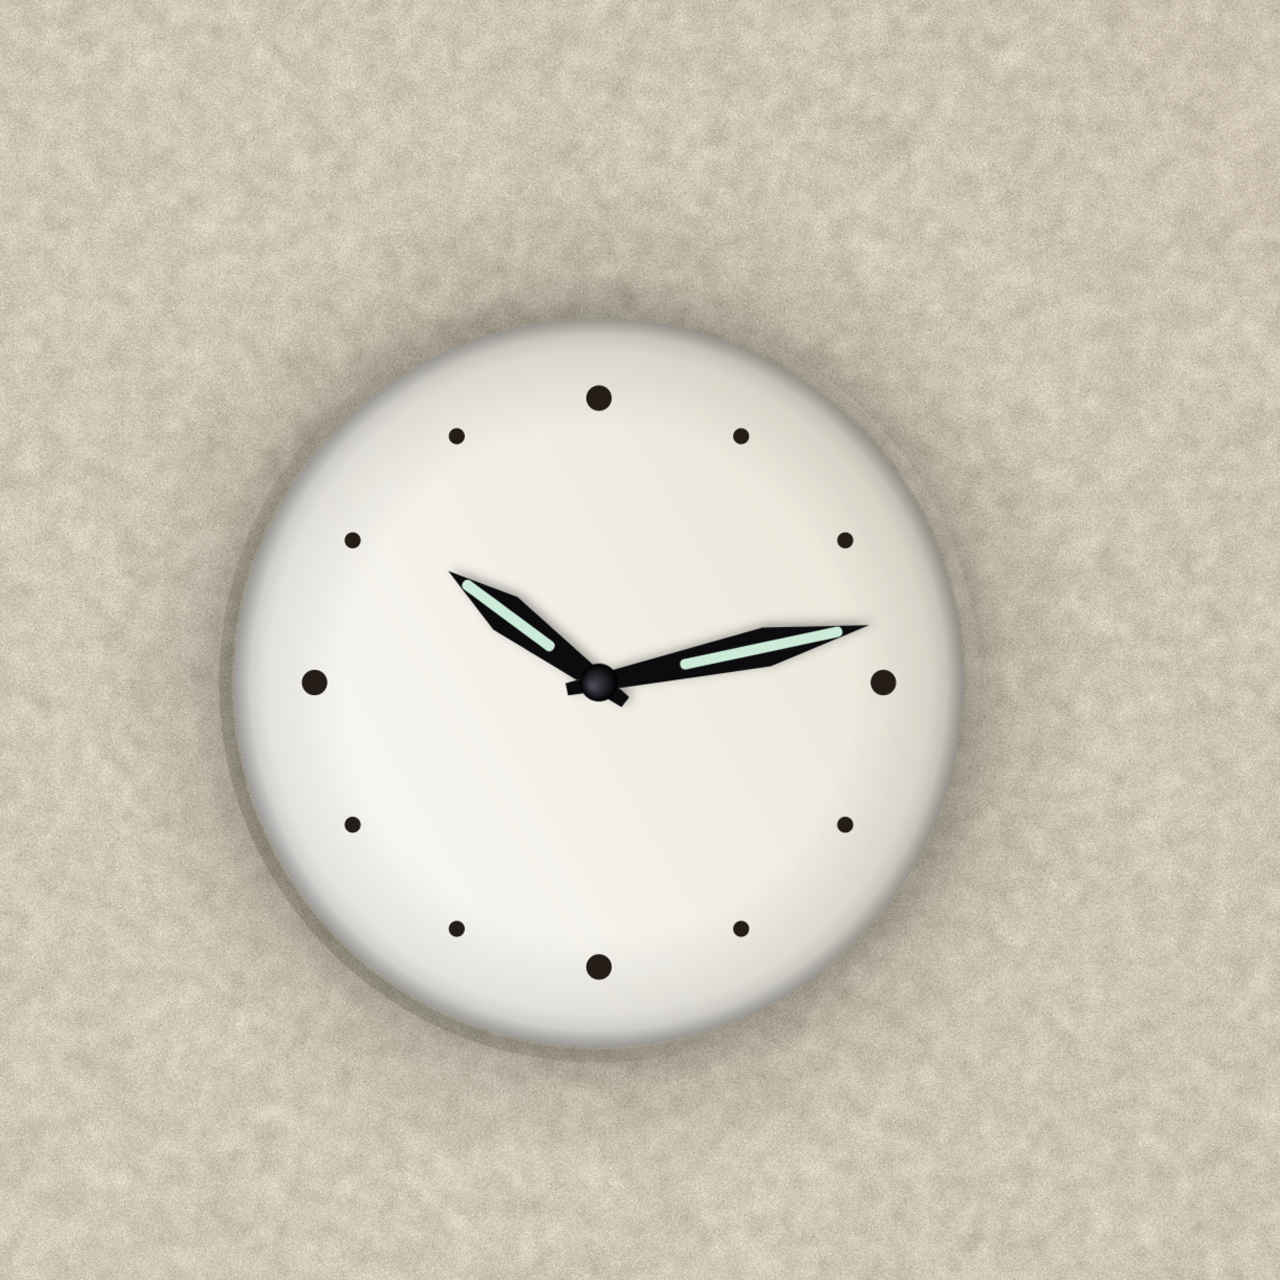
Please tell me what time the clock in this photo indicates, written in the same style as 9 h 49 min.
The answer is 10 h 13 min
